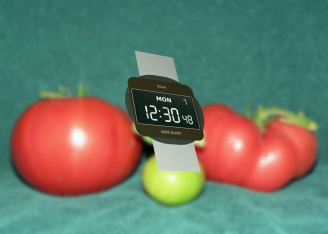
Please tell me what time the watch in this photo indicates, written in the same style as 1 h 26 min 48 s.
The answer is 12 h 30 min 48 s
